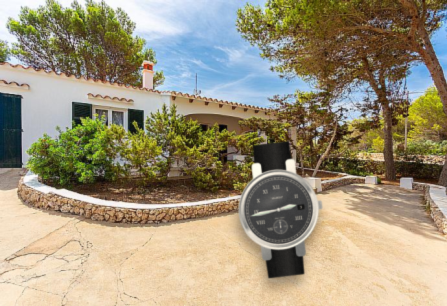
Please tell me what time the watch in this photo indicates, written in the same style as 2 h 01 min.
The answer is 2 h 44 min
